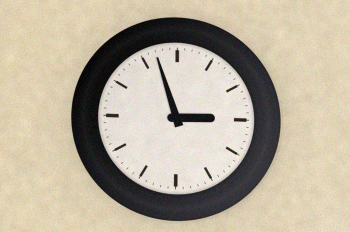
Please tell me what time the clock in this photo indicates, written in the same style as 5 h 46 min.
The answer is 2 h 57 min
